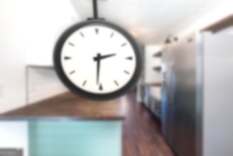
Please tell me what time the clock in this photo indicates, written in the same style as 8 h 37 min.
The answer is 2 h 31 min
